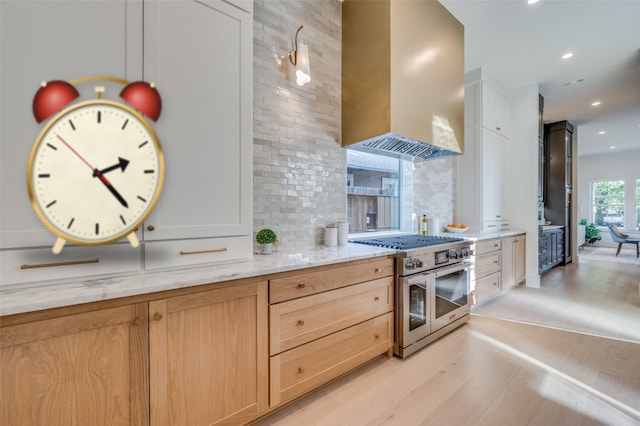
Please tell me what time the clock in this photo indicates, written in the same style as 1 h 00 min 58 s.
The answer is 2 h 22 min 52 s
